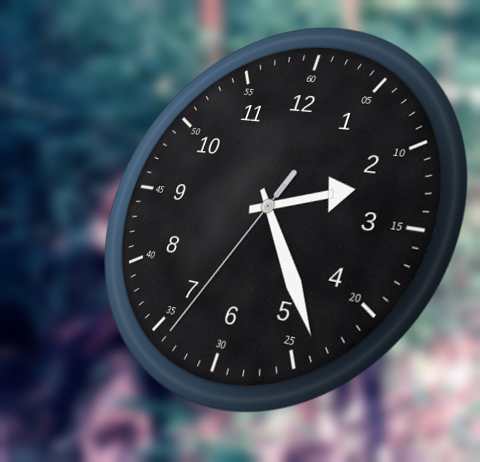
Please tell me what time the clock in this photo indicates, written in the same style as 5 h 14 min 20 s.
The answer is 2 h 23 min 34 s
